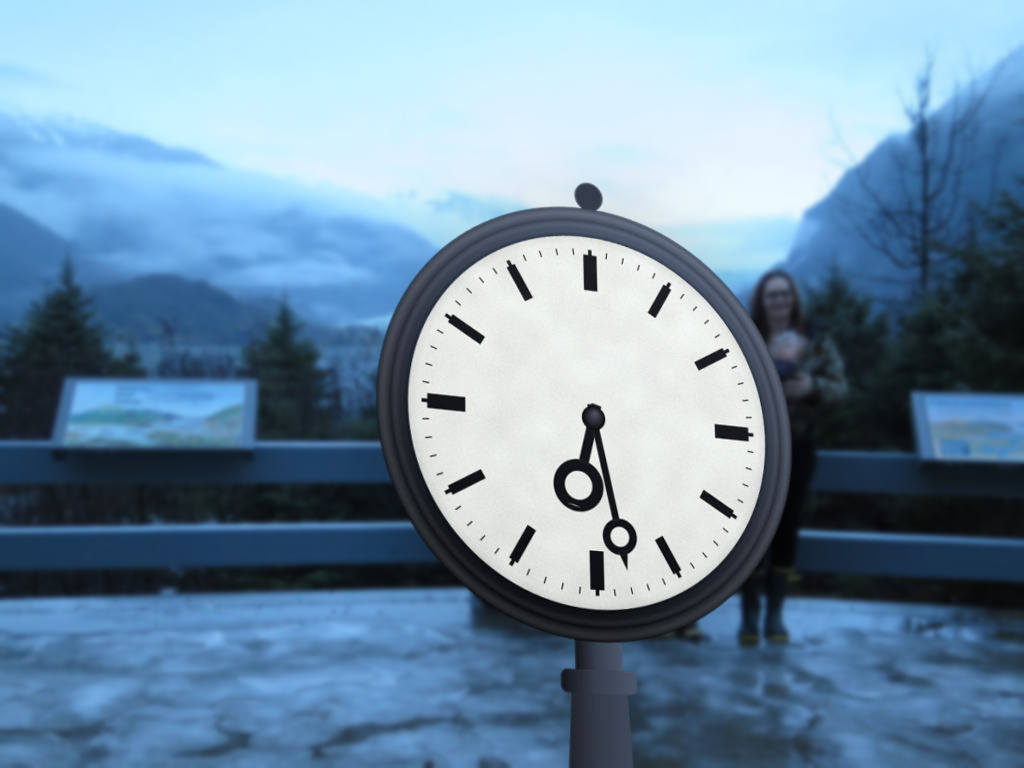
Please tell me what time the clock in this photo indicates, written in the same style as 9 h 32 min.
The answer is 6 h 28 min
